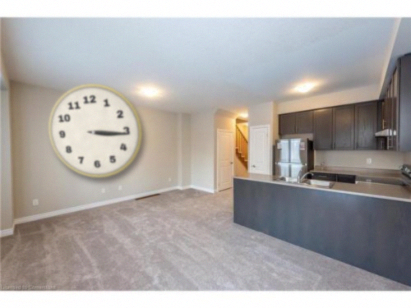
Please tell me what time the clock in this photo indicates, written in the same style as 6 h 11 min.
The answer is 3 h 16 min
